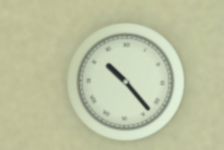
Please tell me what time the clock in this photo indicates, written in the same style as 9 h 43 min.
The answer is 10 h 23 min
